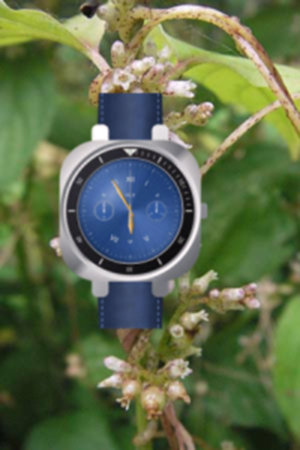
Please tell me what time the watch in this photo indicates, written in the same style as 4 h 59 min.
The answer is 5 h 55 min
